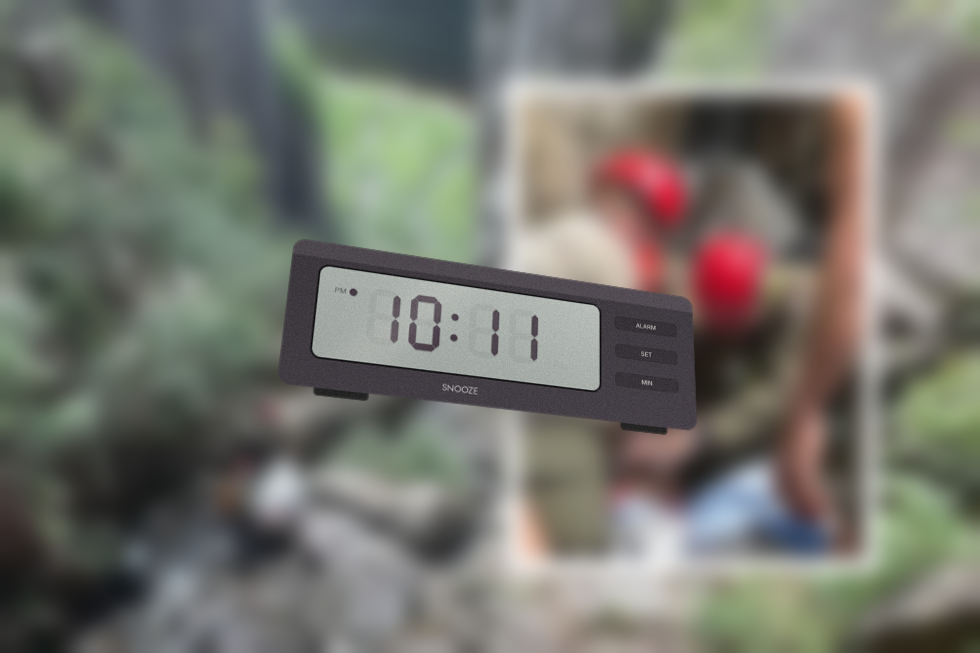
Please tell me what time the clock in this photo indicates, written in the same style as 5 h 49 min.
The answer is 10 h 11 min
